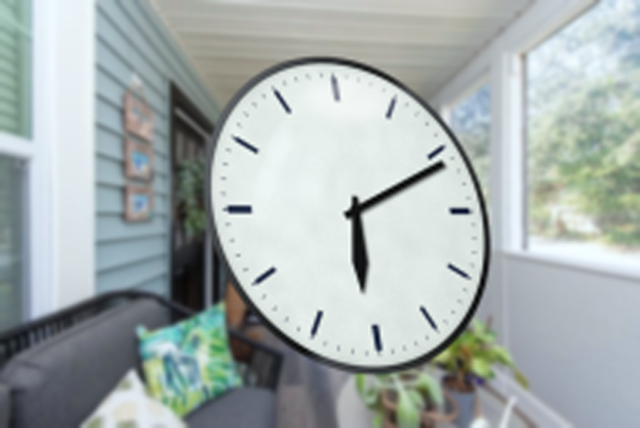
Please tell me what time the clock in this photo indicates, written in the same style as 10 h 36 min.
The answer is 6 h 11 min
